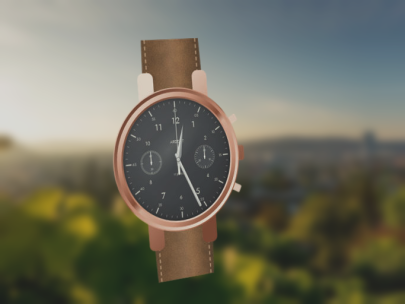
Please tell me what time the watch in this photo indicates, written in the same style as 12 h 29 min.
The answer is 12 h 26 min
